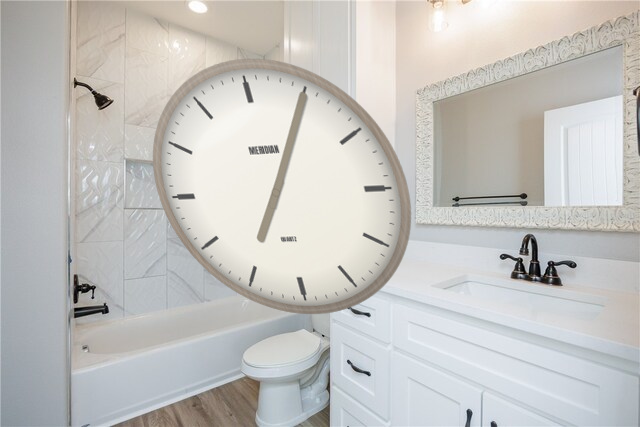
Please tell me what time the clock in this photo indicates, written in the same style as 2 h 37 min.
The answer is 7 h 05 min
